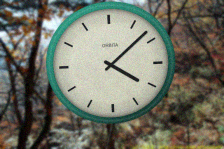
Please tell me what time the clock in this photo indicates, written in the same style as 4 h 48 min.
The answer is 4 h 08 min
